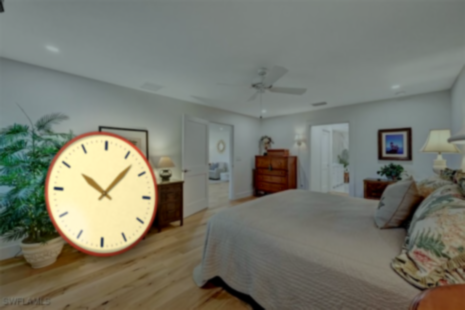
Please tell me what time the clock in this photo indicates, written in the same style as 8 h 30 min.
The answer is 10 h 07 min
